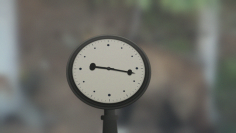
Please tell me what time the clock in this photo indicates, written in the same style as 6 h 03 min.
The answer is 9 h 17 min
